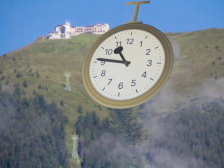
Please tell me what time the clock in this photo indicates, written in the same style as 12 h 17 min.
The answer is 10 h 46 min
